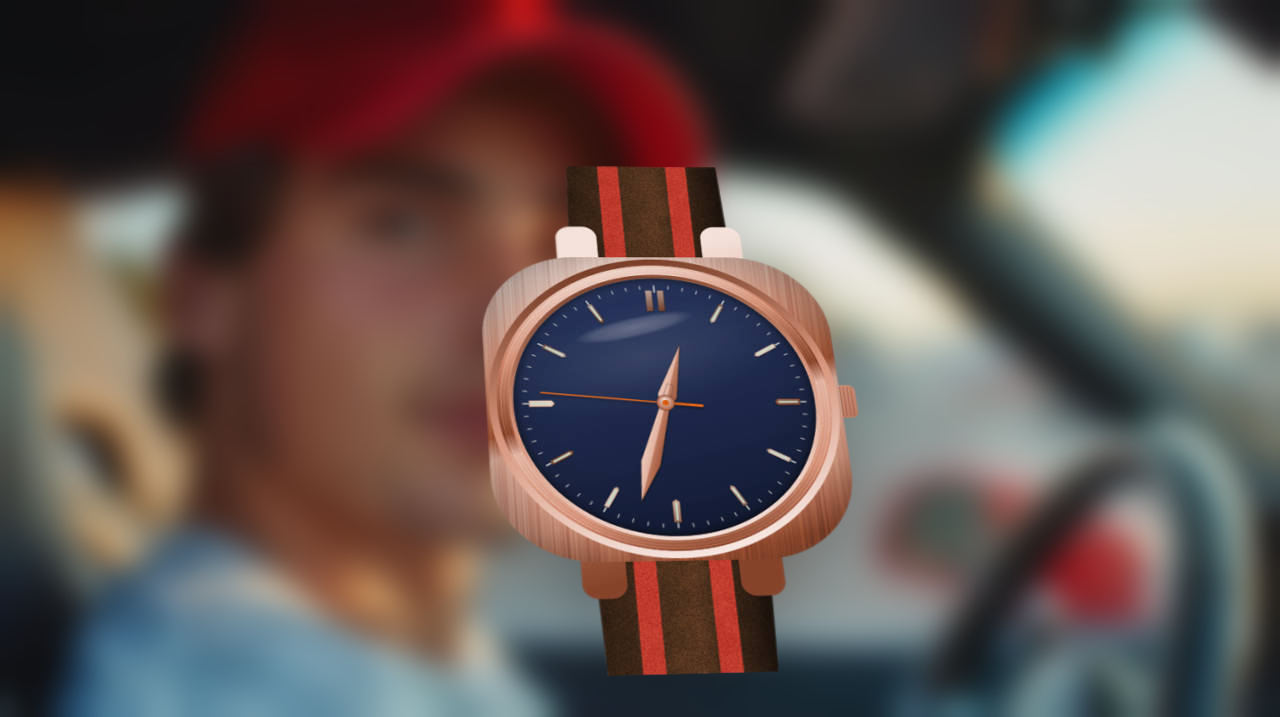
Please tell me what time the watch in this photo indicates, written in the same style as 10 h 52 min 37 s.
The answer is 12 h 32 min 46 s
